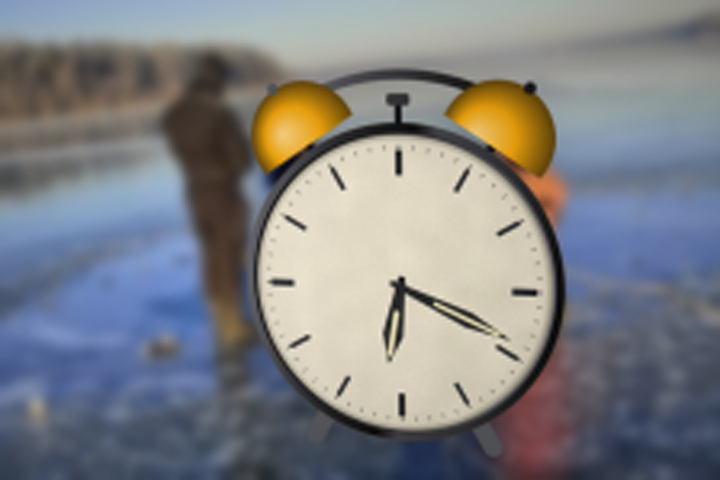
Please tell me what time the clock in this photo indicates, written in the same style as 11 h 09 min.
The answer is 6 h 19 min
